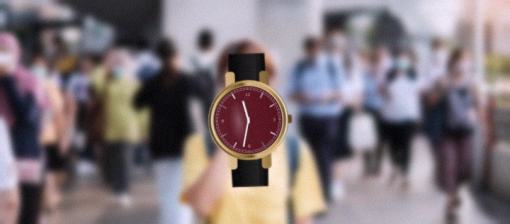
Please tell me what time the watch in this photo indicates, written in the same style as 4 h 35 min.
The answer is 11 h 32 min
